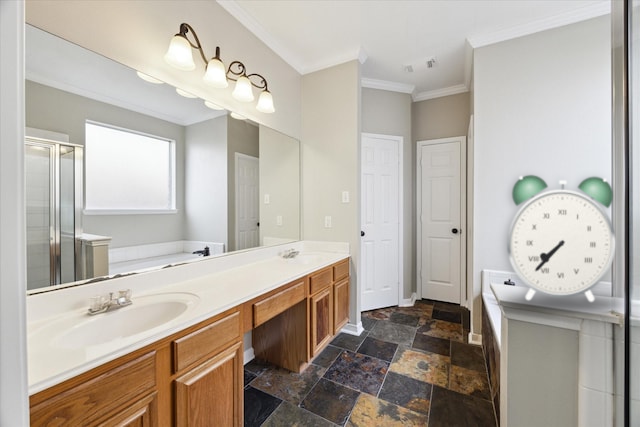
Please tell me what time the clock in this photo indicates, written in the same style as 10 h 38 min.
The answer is 7 h 37 min
